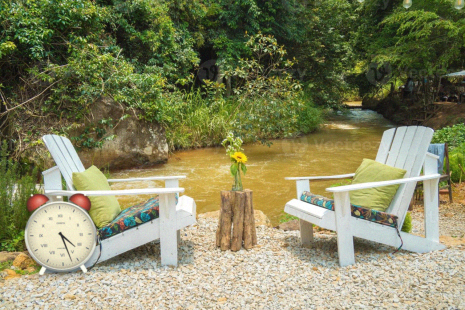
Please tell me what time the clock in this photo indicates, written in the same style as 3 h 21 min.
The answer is 4 h 27 min
